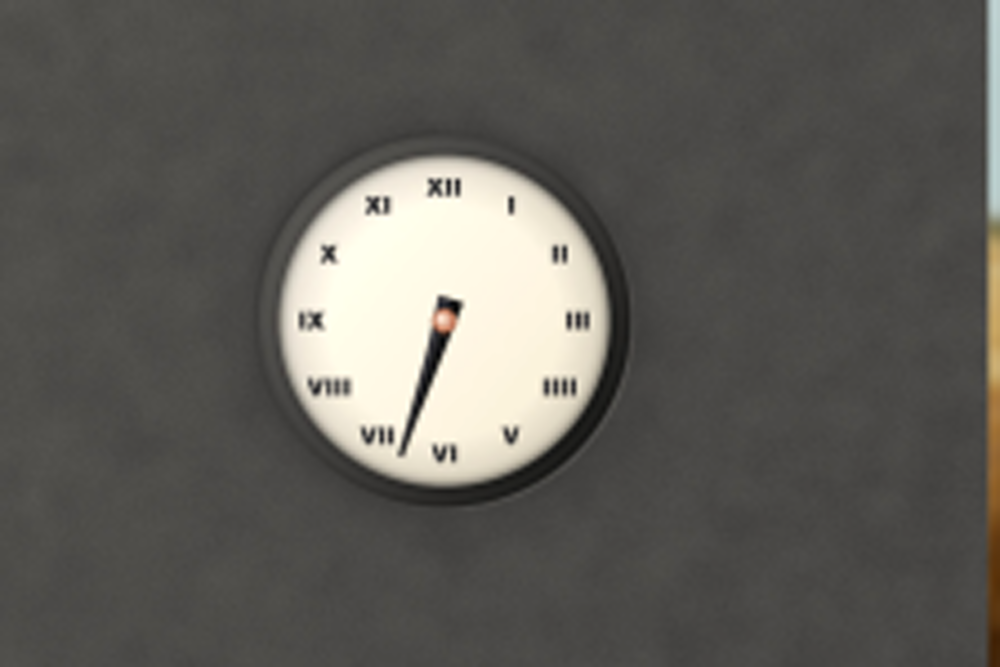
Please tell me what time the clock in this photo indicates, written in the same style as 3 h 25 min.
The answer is 6 h 33 min
